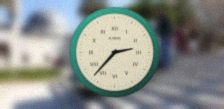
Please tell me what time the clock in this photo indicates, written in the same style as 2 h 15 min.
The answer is 2 h 37 min
